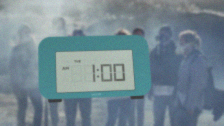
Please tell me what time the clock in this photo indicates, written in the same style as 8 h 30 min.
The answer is 1 h 00 min
